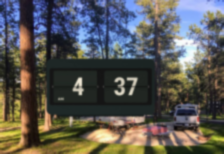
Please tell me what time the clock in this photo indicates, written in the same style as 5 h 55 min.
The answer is 4 h 37 min
